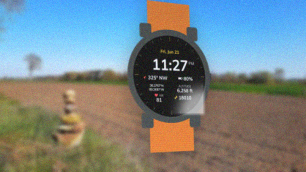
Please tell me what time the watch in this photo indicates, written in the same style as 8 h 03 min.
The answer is 11 h 27 min
